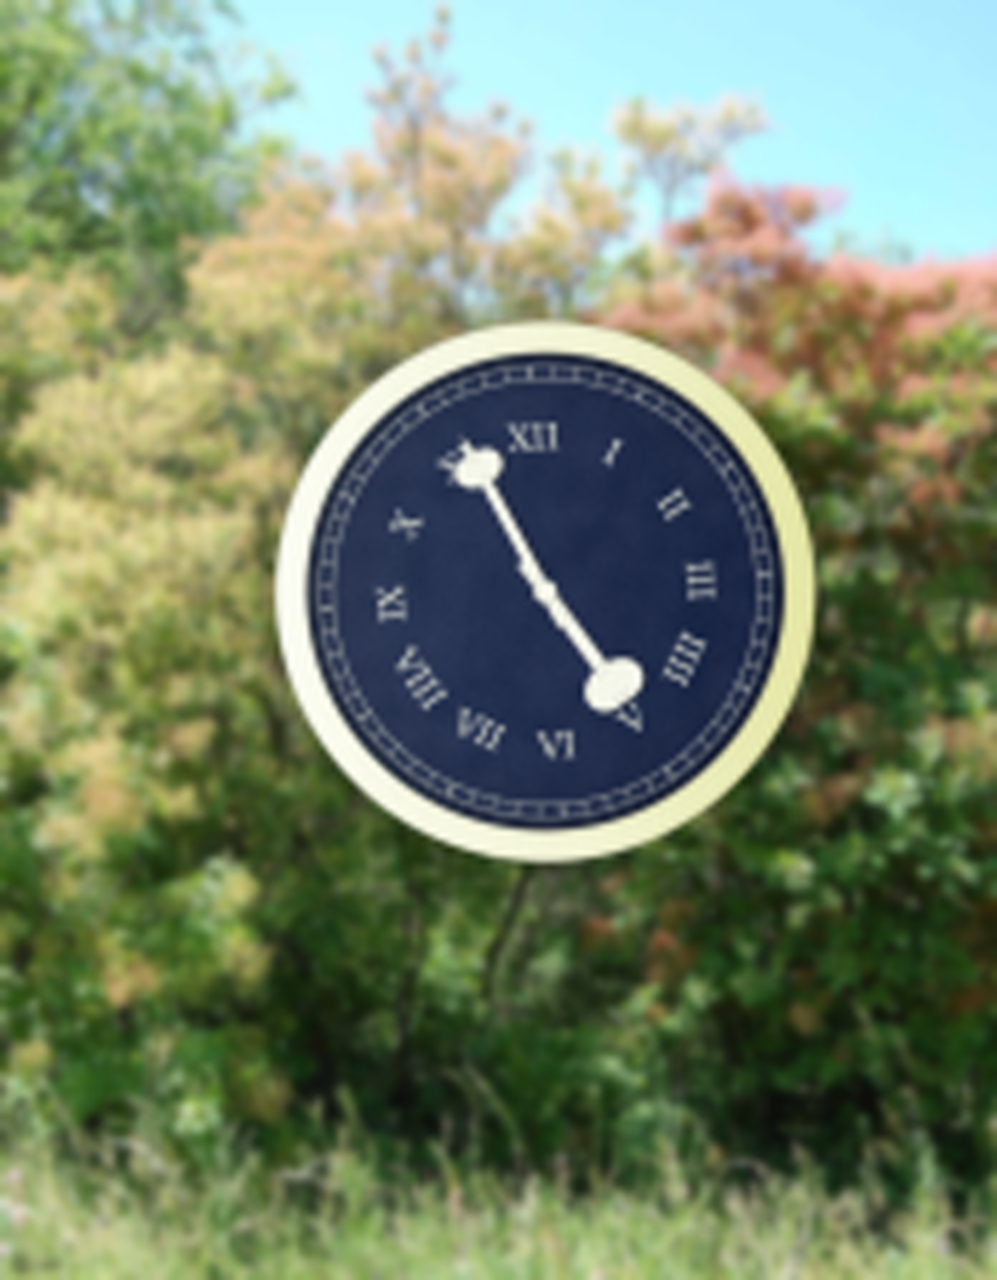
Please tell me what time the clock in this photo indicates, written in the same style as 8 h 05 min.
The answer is 4 h 56 min
